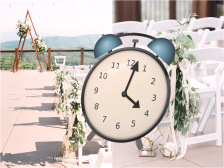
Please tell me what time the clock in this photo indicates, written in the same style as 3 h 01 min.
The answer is 4 h 02 min
